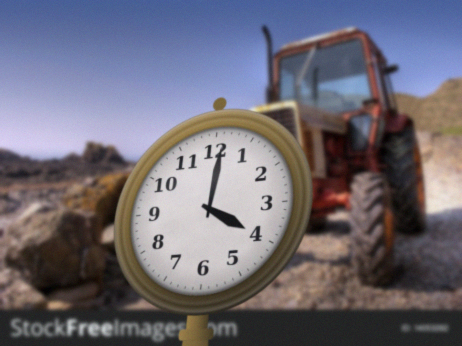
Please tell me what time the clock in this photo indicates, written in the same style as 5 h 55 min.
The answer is 4 h 01 min
